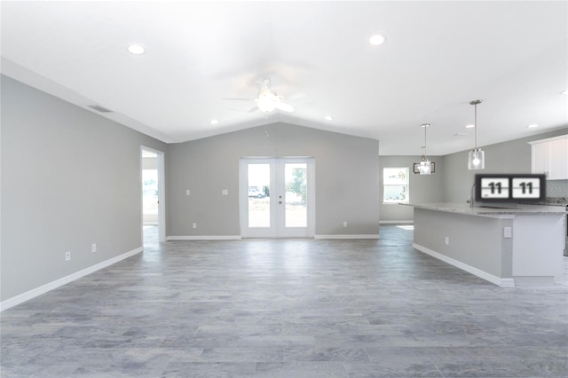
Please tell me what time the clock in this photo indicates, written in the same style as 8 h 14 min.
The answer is 11 h 11 min
